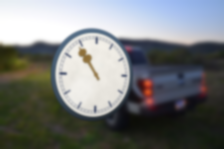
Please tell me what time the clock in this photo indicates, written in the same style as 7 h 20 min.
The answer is 10 h 54 min
